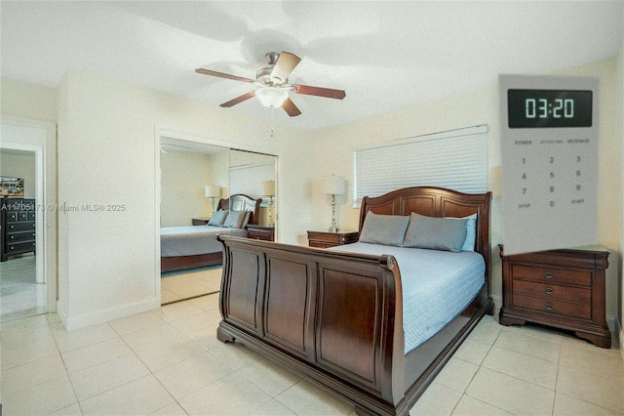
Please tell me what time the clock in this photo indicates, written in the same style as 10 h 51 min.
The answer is 3 h 20 min
